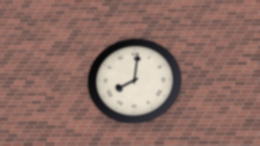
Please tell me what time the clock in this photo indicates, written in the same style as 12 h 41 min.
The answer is 8 h 01 min
